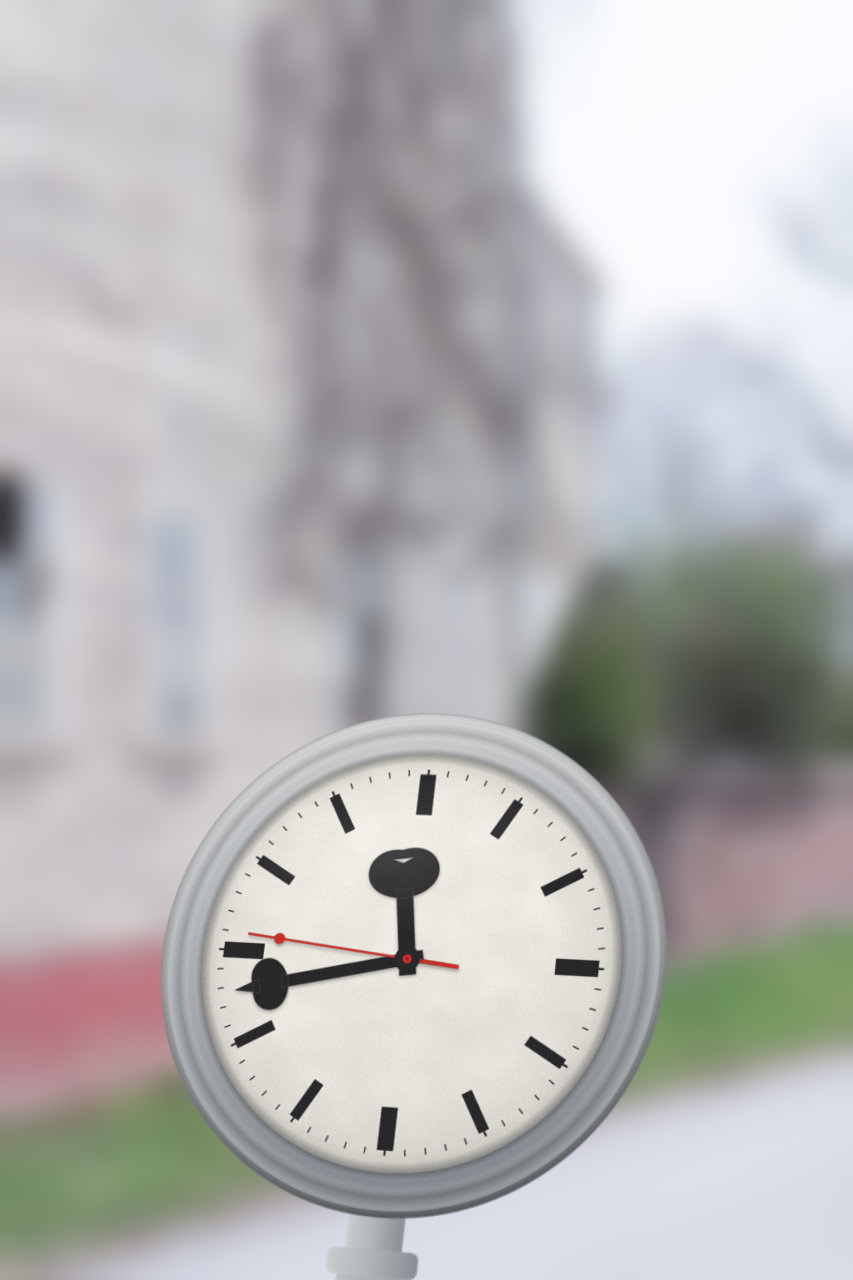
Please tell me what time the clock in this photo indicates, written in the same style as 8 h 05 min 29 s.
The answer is 11 h 42 min 46 s
